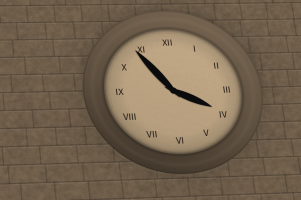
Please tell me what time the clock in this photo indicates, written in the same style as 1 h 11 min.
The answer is 3 h 54 min
